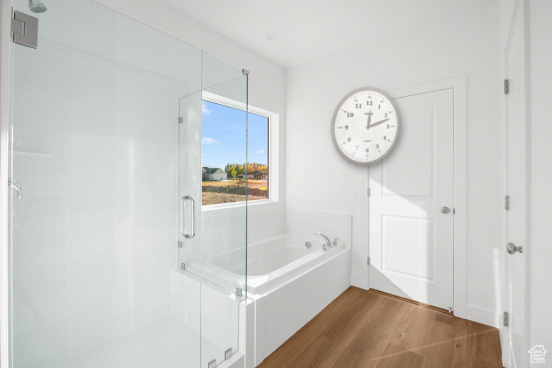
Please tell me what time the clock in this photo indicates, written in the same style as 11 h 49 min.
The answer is 12 h 12 min
